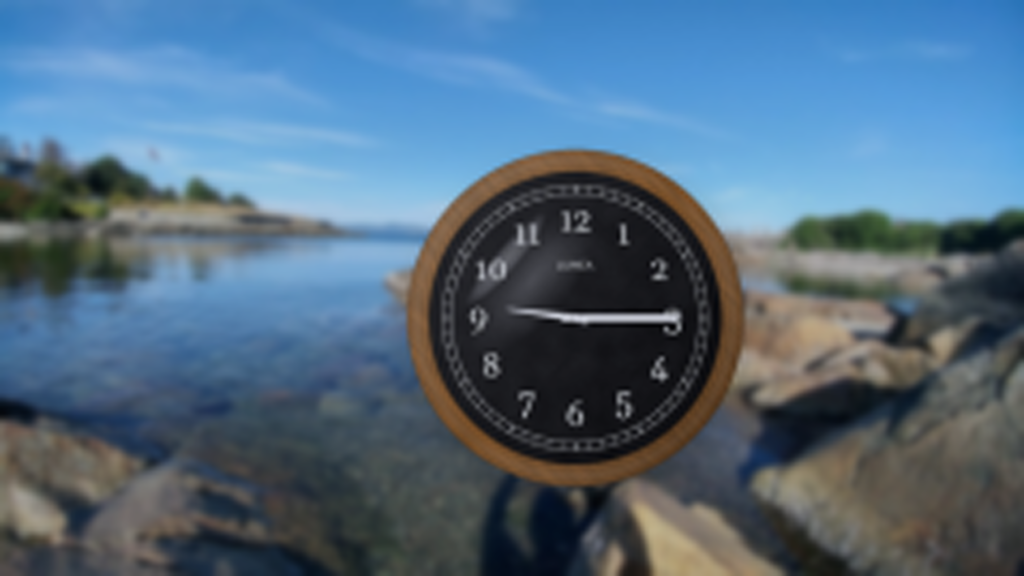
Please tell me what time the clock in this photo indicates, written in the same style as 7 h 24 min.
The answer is 9 h 15 min
